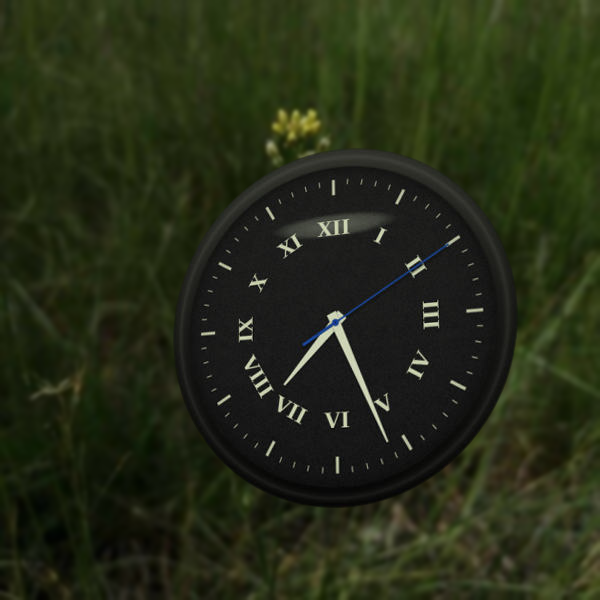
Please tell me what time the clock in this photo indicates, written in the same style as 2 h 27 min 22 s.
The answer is 7 h 26 min 10 s
